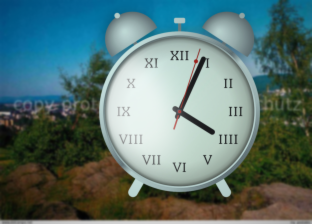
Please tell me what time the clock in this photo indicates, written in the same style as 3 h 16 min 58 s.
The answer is 4 h 04 min 03 s
